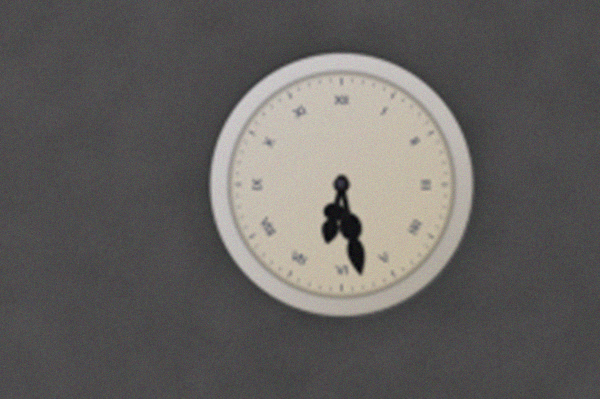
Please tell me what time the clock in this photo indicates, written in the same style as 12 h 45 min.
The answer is 6 h 28 min
